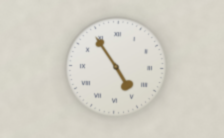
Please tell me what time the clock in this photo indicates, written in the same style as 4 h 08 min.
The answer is 4 h 54 min
